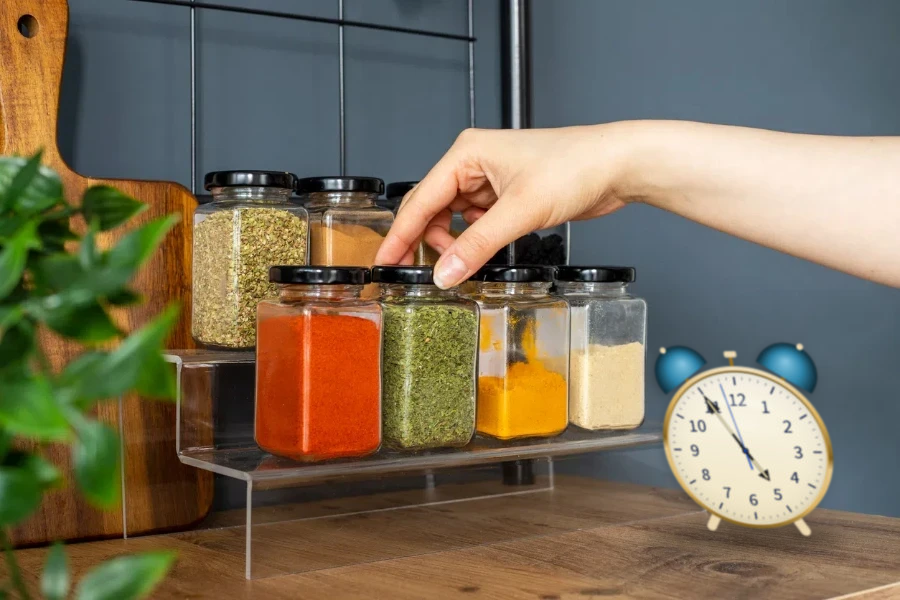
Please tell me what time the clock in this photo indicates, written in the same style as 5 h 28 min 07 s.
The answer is 4 h 54 min 58 s
